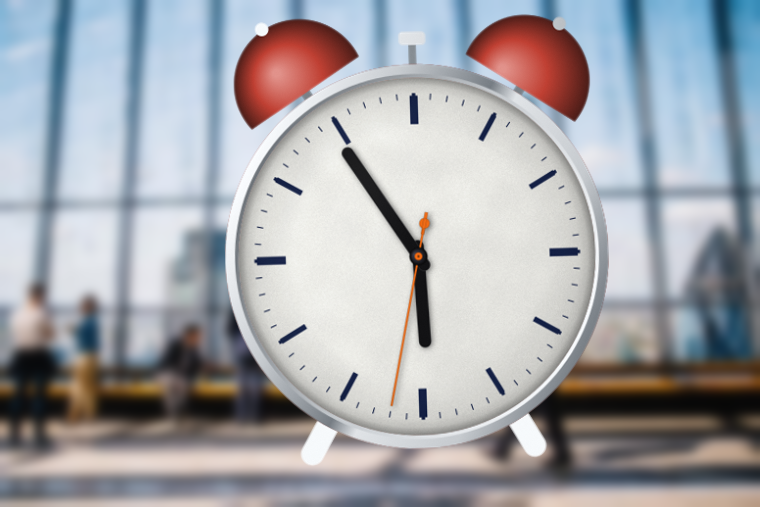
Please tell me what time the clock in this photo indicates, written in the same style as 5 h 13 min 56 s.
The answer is 5 h 54 min 32 s
